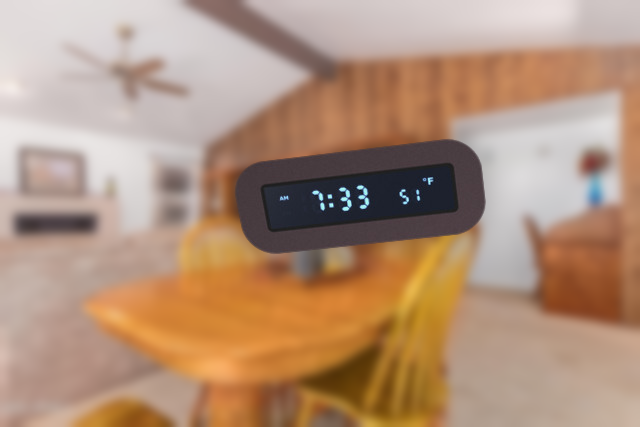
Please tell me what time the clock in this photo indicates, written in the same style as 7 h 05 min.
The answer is 7 h 33 min
